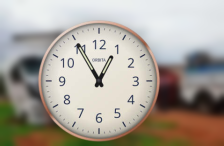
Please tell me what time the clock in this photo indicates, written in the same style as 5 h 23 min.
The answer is 12 h 55 min
